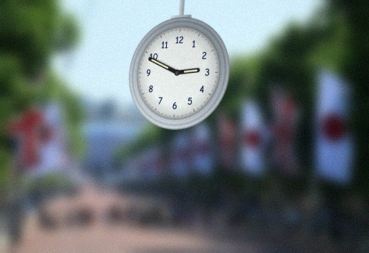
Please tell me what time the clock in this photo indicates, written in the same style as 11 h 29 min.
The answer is 2 h 49 min
